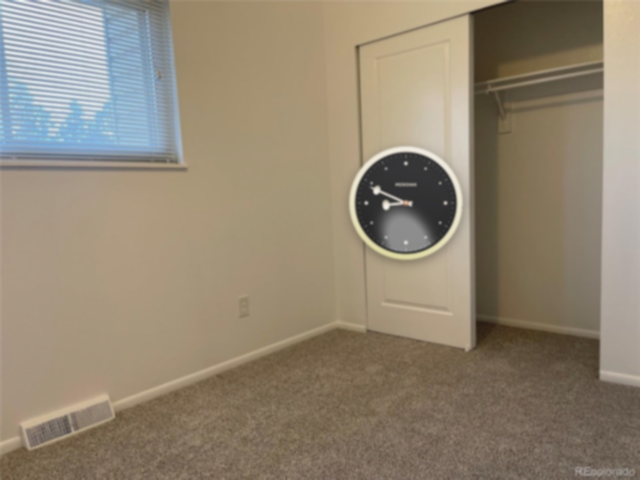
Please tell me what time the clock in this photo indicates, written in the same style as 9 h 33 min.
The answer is 8 h 49 min
